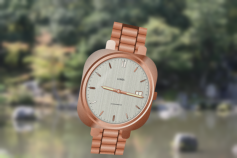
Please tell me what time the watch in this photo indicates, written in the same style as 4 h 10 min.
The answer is 9 h 16 min
